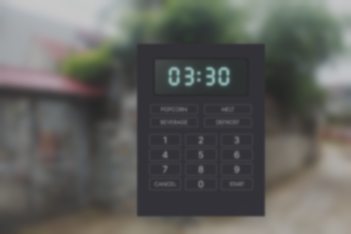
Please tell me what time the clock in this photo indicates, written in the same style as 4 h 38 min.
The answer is 3 h 30 min
